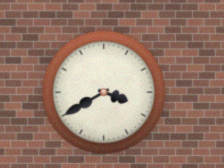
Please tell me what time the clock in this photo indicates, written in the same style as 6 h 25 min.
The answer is 3 h 40 min
